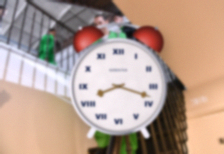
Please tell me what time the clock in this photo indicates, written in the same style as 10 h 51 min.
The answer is 8 h 18 min
